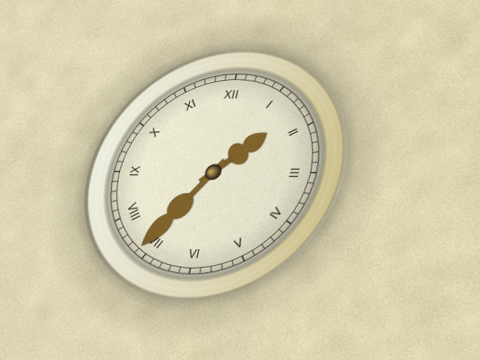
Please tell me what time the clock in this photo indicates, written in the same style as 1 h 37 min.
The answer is 1 h 36 min
